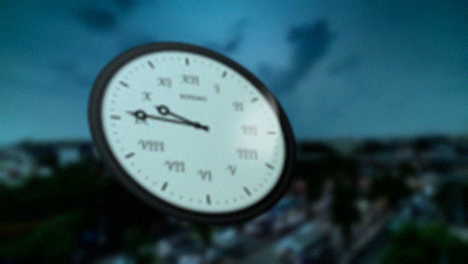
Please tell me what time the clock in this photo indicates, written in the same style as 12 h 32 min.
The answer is 9 h 46 min
